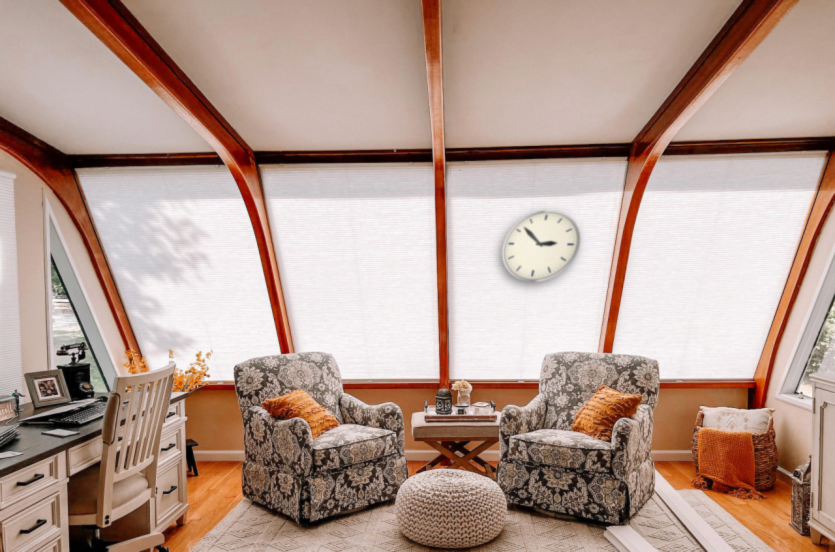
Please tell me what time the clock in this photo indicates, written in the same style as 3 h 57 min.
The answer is 2 h 52 min
